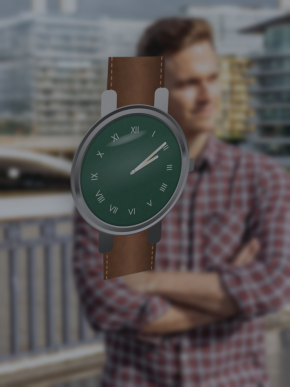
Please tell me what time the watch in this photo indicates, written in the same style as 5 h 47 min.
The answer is 2 h 09 min
